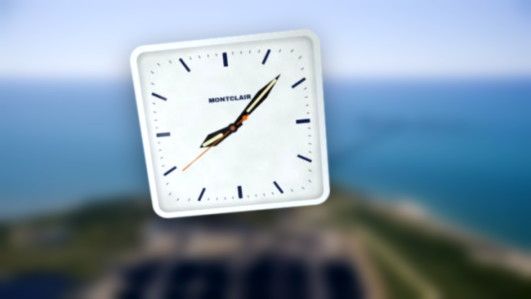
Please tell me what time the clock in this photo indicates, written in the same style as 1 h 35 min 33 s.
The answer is 8 h 07 min 39 s
